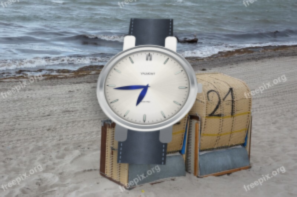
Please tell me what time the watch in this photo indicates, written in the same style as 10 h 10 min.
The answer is 6 h 44 min
